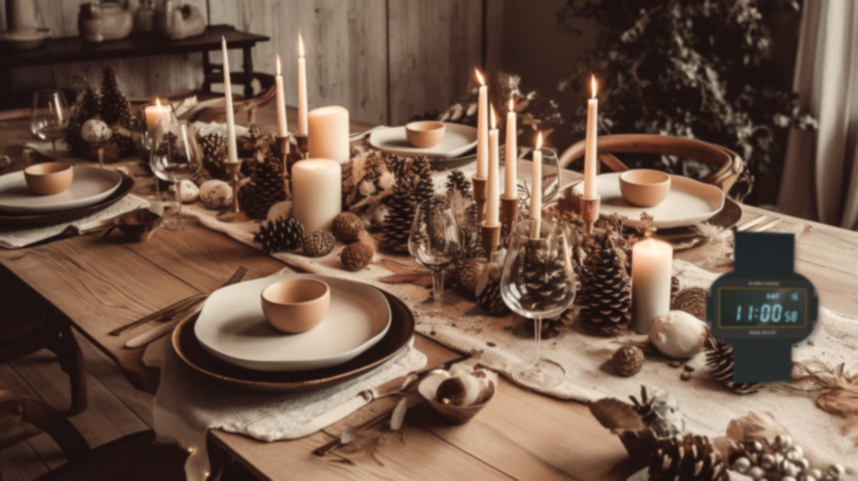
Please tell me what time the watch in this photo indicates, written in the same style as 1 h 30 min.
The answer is 11 h 00 min
